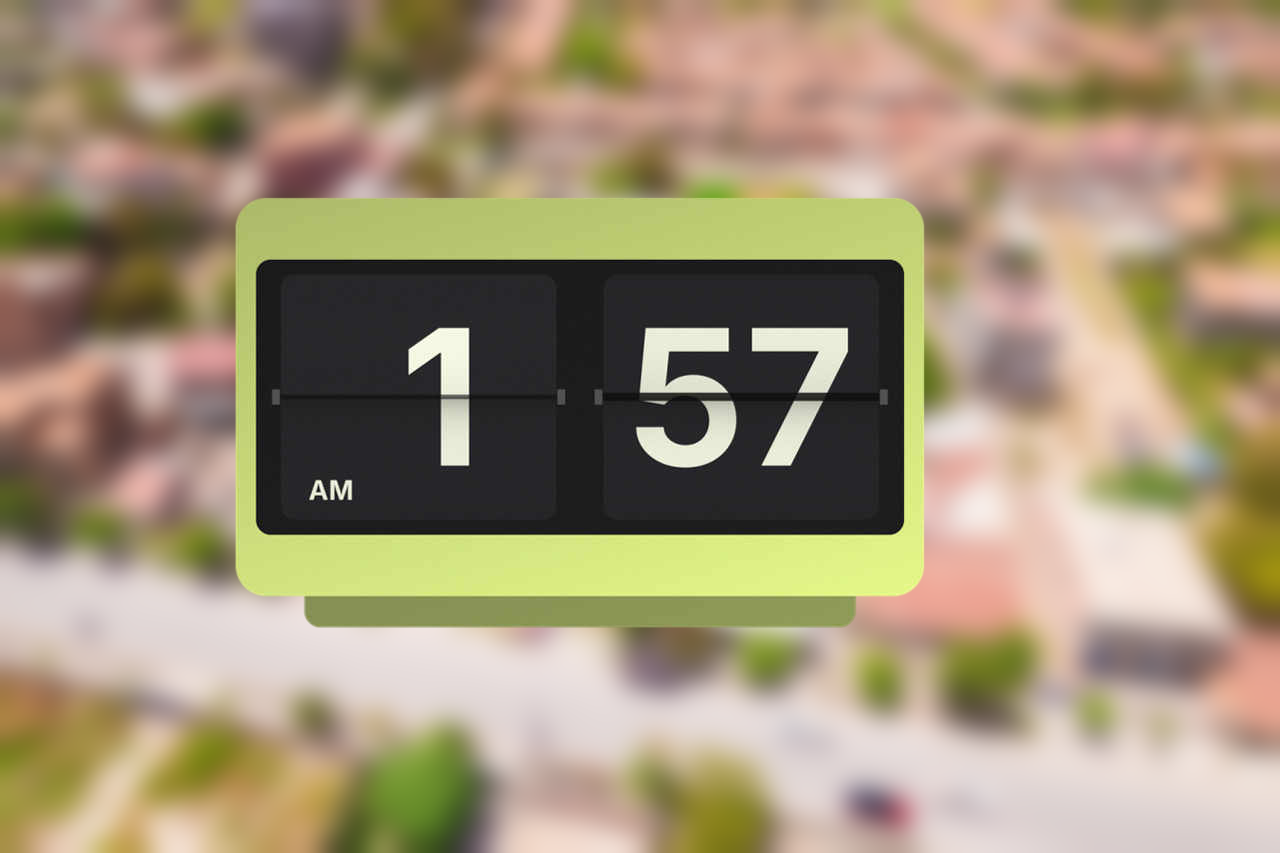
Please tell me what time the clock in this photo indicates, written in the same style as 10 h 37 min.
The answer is 1 h 57 min
